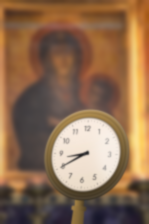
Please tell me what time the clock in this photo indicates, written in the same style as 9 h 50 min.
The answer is 8 h 40 min
